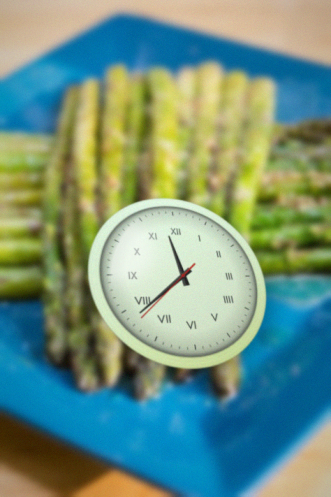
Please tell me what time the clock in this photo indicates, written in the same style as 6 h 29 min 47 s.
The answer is 11 h 38 min 38 s
